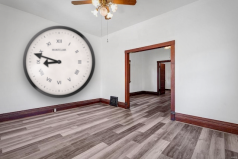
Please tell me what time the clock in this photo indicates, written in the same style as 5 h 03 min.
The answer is 8 h 48 min
